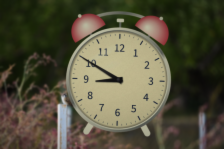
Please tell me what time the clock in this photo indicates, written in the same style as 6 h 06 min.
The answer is 8 h 50 min
